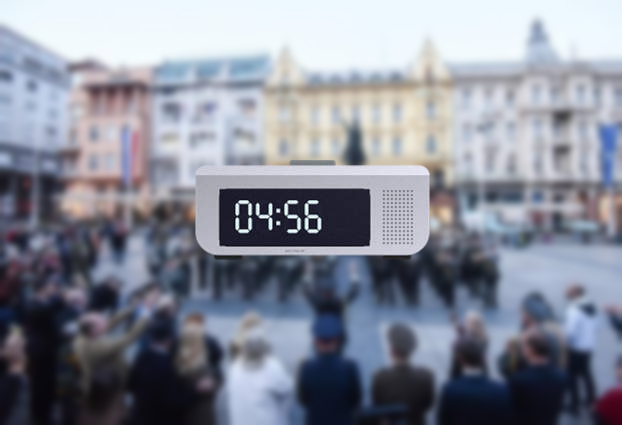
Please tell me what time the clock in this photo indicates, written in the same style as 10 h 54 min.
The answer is 4 h 56 min
